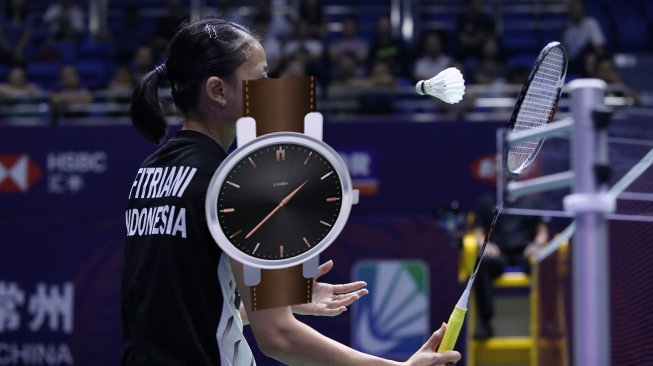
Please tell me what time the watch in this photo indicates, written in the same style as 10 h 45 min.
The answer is 1 h 38 min
